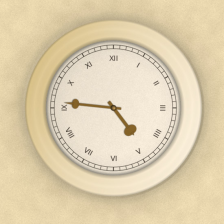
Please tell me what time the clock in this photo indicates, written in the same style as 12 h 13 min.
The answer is 4 h 46 min
